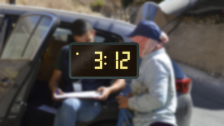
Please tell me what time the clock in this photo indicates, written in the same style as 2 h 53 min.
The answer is 3 h 12 min
